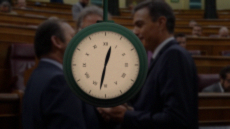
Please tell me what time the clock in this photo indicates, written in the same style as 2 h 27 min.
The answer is 12 h 32 min
